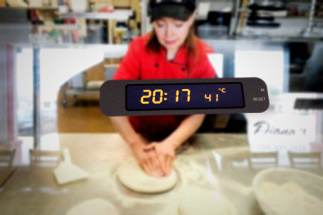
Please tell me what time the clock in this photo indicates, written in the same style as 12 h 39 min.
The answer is 20 h 17 min
